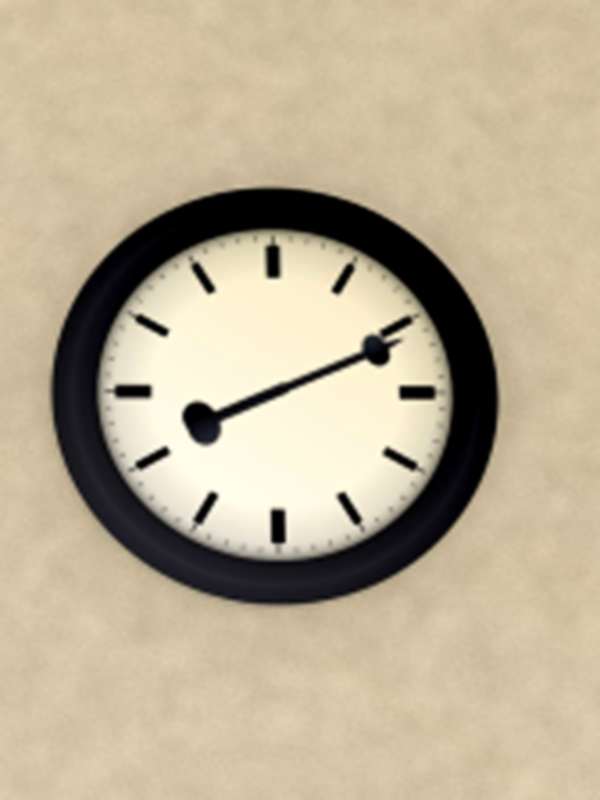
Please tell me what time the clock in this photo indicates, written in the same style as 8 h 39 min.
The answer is 8 h 11 min
